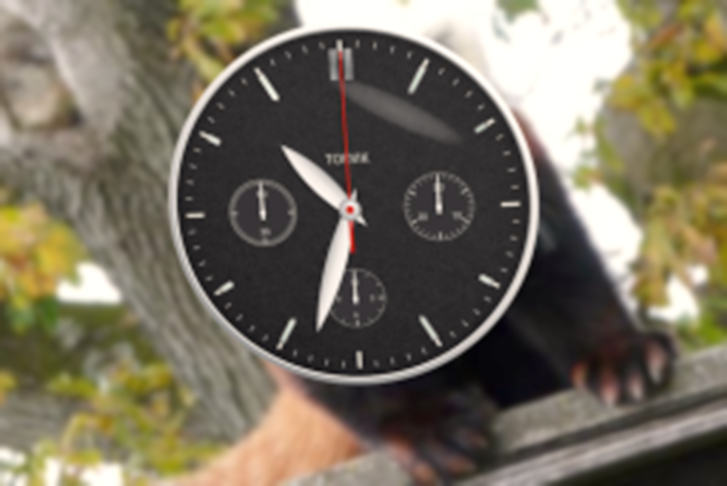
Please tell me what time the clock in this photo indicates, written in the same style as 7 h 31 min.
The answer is 10 h 33 min
